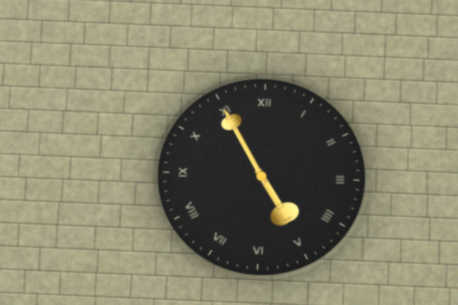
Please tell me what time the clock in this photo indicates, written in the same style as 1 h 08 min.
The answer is 4 h 55 min
